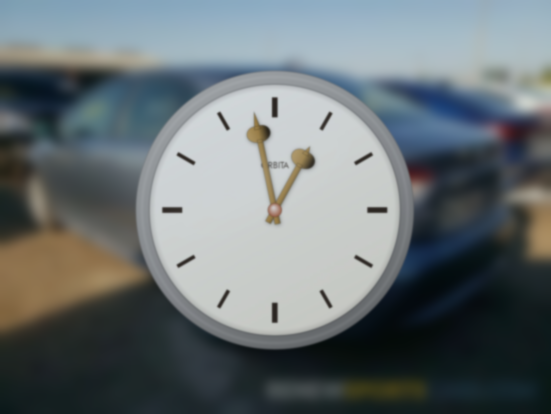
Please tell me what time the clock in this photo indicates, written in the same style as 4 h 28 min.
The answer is 12 h 58 min
